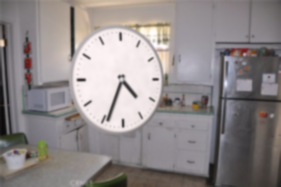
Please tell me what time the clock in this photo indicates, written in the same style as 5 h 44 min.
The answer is 4 h 34 min
